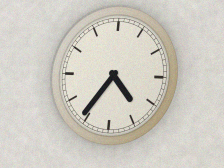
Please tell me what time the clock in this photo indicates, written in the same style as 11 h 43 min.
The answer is 4 h 36 min
